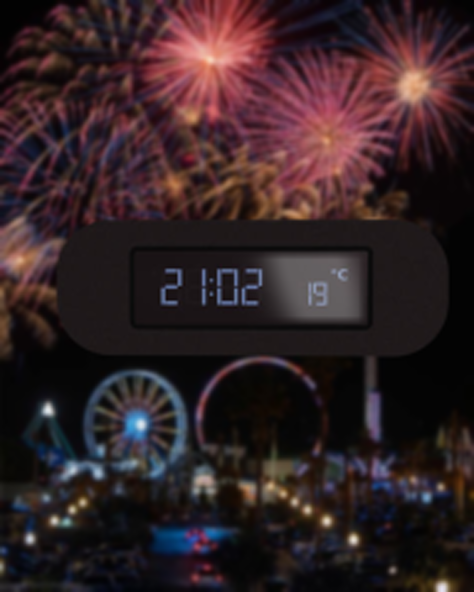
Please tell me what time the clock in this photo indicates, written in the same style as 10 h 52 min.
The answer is 21 h 02 min
